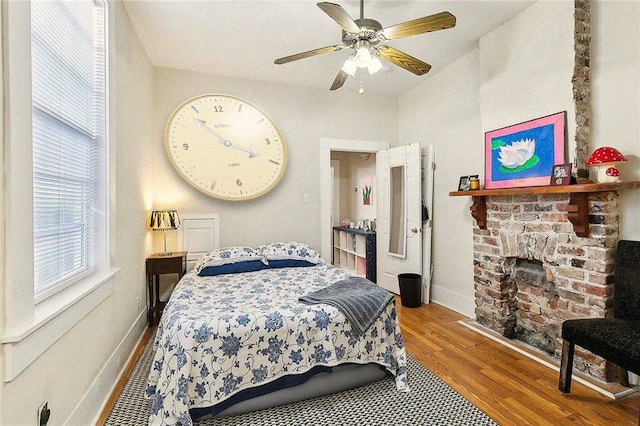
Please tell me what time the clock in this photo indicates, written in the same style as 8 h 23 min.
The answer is 3 h 53 min
